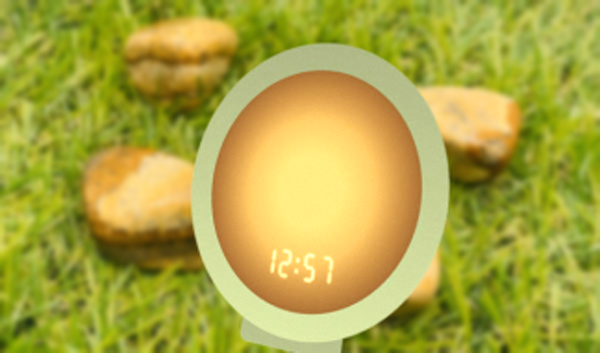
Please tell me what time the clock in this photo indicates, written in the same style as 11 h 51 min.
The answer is 12 h 57 min
